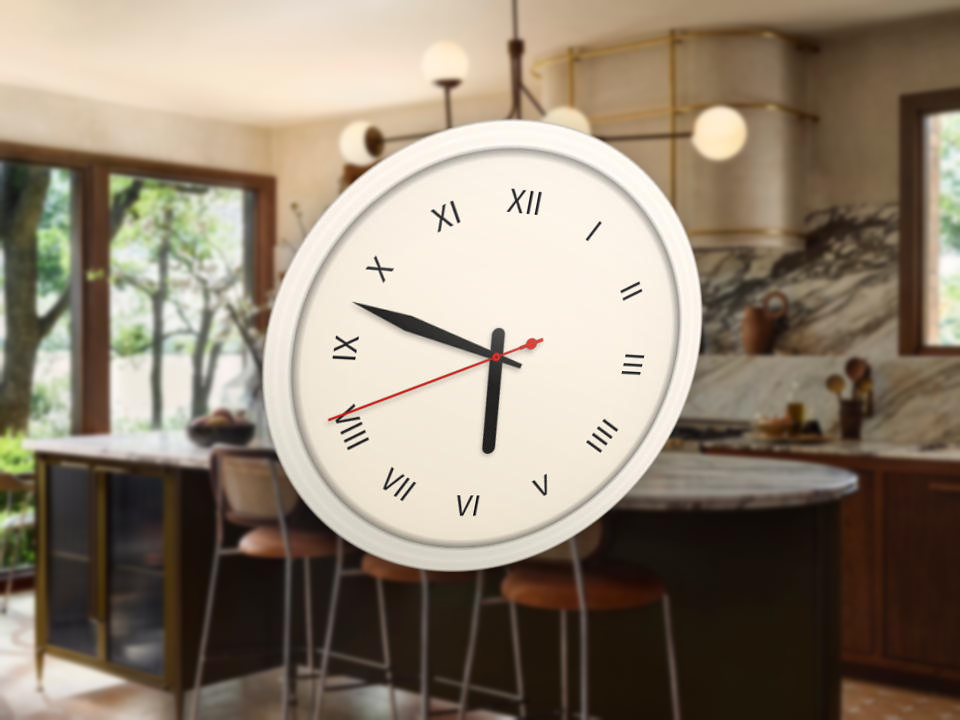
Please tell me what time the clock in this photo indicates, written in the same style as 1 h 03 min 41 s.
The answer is 5 h 47 min 41 s
